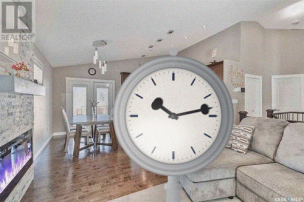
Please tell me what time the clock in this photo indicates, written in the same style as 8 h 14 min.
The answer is 10 h 13 min
